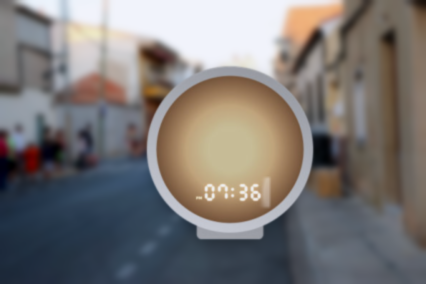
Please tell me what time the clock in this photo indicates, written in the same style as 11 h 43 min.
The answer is 7 h 36 min
